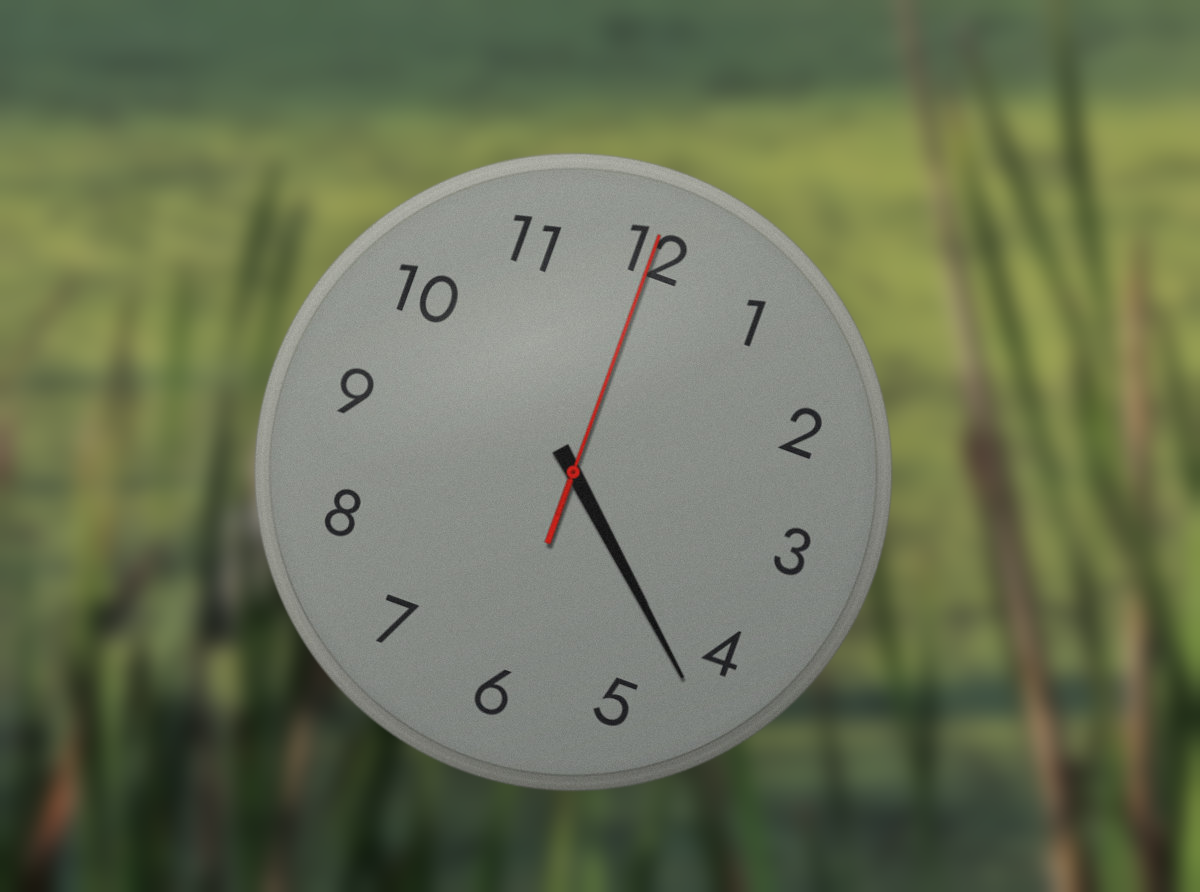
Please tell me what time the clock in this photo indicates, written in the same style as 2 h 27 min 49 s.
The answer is 4 h 22 min 00 s
